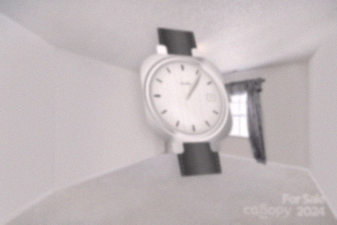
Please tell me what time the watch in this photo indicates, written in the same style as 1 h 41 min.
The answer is 1 h 06 min
